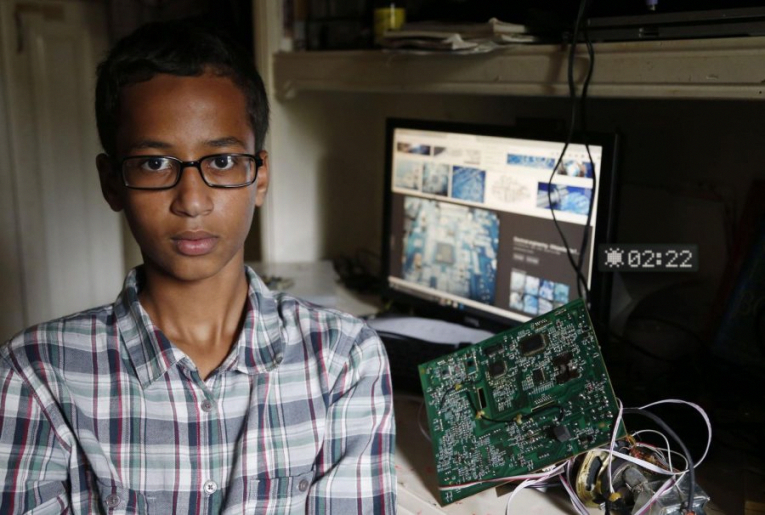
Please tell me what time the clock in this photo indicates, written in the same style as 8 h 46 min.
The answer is 2 h 22 min
